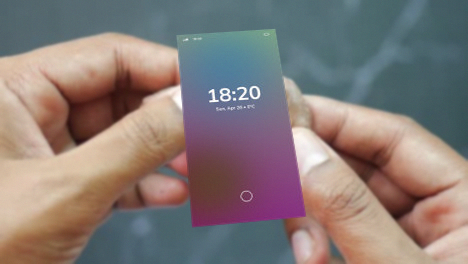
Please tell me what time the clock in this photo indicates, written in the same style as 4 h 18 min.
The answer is 18 h 20 min
